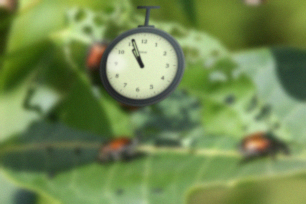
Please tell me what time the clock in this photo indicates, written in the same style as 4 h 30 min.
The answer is 10 h 56 min
